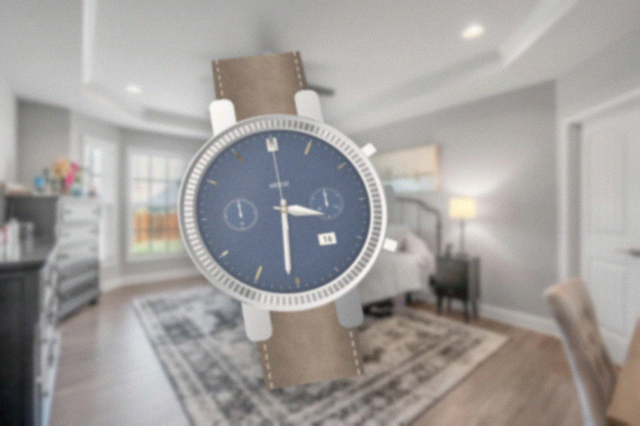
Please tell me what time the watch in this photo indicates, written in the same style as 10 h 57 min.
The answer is 3 h 31 min
